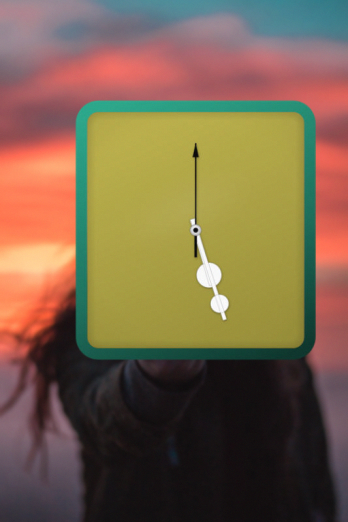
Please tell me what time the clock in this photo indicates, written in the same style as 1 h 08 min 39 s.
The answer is 5 h 27 min 00 s
